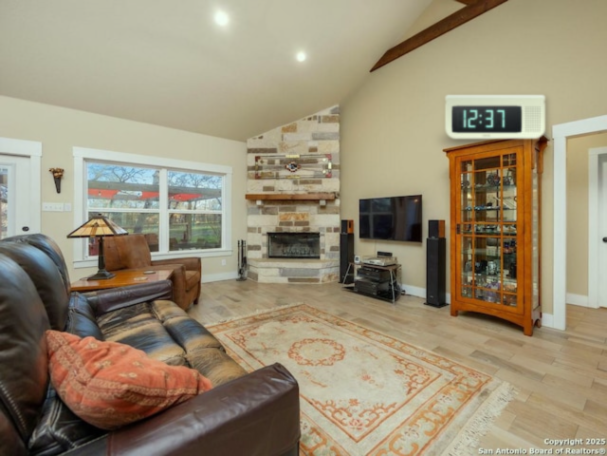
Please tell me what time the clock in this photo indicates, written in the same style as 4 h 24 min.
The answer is 12 h 37 min
